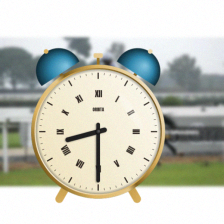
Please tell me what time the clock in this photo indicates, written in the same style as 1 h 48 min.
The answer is 8 h 30 min
